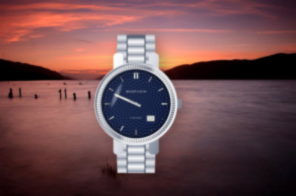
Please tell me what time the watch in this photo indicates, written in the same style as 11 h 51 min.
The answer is 9 h 49 min
